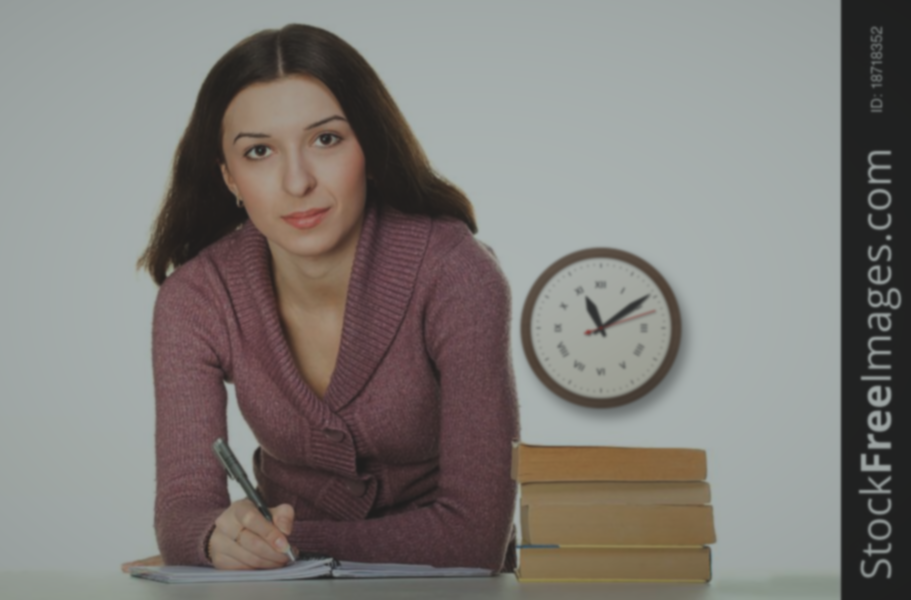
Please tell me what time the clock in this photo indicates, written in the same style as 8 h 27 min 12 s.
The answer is 11 h 09 min 12 s
